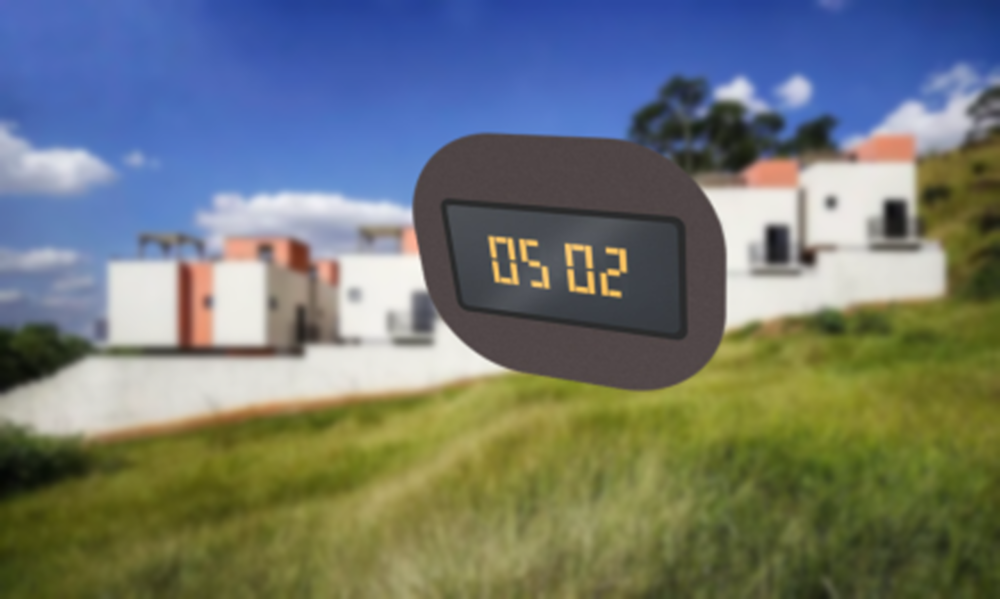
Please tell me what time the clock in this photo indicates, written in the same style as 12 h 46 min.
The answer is 5 h 02 min
